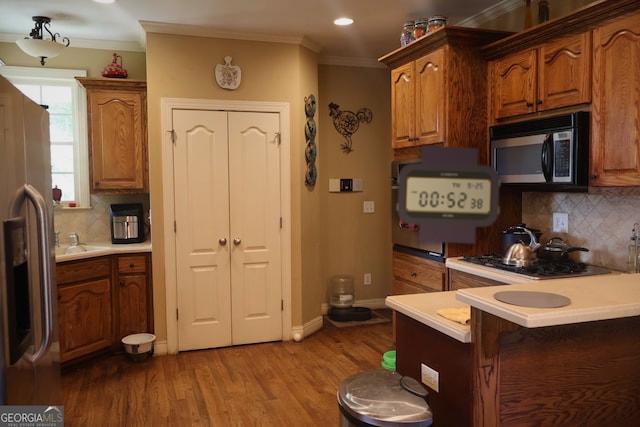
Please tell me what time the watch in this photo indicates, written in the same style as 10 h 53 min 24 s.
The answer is 0 h 52 min 38 s
